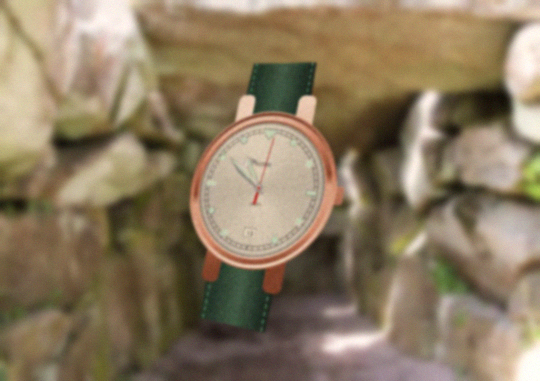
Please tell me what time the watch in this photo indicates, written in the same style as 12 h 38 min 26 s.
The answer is 10 h 51 min 01 s
